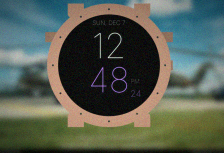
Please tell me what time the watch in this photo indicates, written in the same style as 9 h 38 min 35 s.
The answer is 12 h 48 min 24 s
